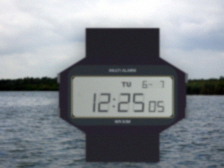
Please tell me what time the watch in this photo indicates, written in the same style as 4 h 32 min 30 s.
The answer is 12 h 25 min 05 s
